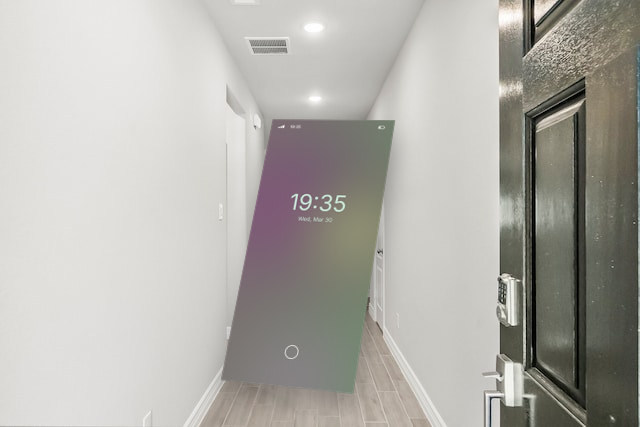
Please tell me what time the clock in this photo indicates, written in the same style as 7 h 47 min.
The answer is 19 h 35 min
